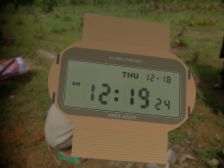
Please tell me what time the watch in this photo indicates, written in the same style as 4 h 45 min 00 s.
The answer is 12 h 19 min 24 s
